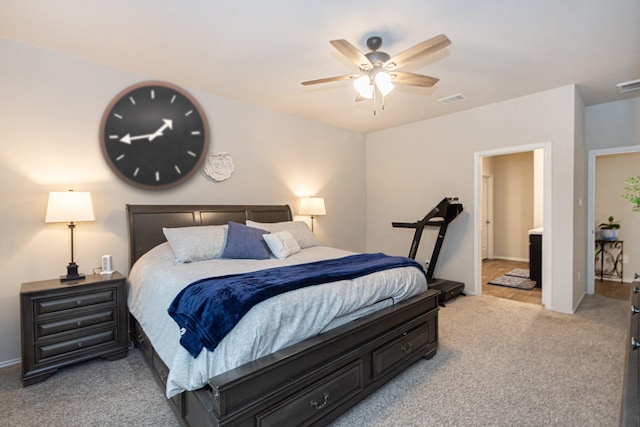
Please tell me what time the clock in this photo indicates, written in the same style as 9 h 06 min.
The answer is 1 h 44 min
